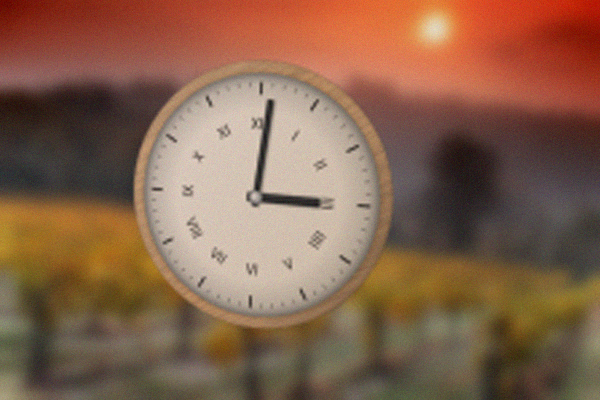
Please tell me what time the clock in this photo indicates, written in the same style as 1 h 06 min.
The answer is 3 h 01 min
